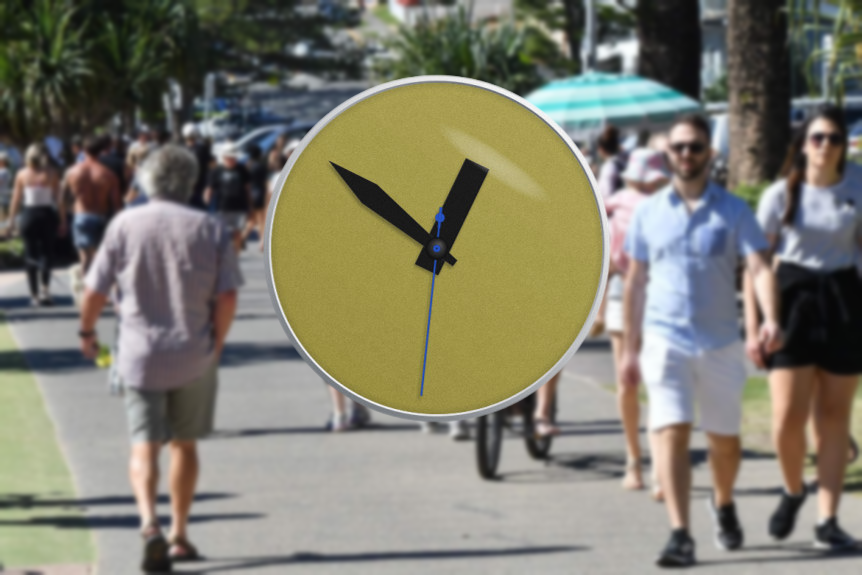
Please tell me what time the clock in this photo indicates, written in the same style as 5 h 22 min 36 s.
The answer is 12 h 51 min 31 s
